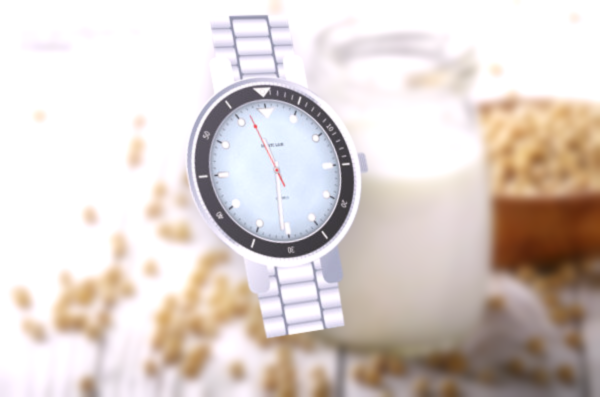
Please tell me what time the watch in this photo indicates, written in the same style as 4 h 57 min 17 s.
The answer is 11 h 30 min 57 s
